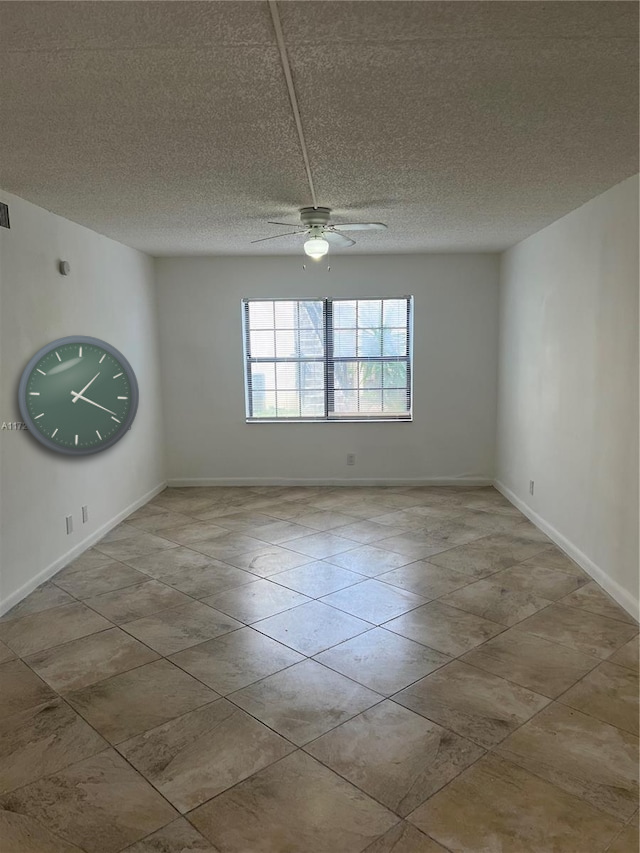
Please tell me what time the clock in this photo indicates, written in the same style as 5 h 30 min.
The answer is 1 h 19 min
